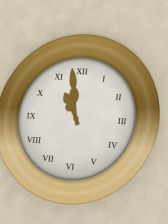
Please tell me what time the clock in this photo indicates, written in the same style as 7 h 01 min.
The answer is 10 h 58 min
